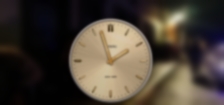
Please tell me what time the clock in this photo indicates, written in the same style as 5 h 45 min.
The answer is 1 h 57 min
